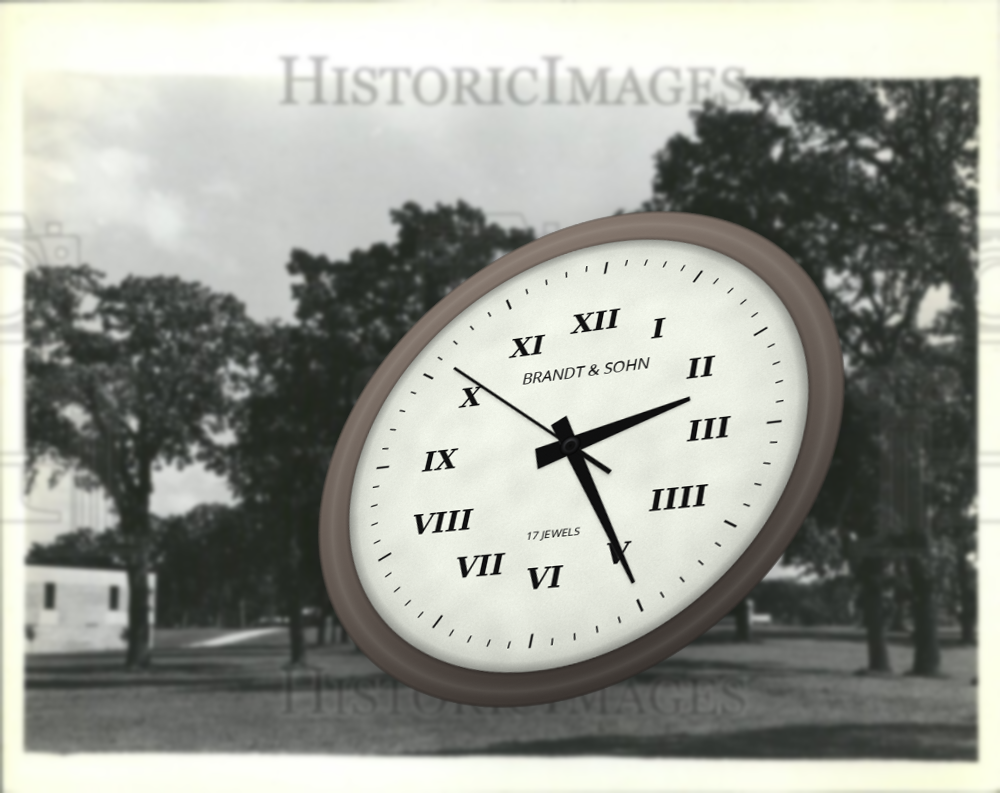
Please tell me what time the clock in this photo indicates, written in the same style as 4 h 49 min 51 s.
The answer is 2 h 24 min 51 s
